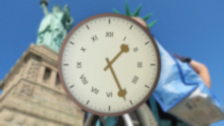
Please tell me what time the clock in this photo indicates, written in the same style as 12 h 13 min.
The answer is 1 h 26 min
